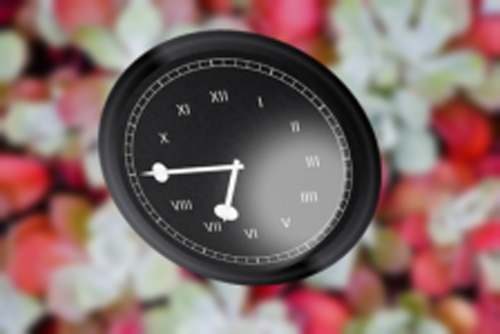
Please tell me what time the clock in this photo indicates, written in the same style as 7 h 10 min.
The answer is 6 h 45 min
